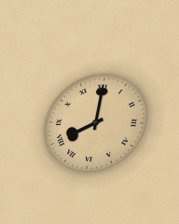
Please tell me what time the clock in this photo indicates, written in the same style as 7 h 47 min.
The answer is 8 h 00 min
